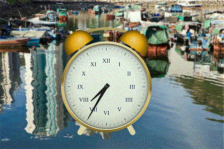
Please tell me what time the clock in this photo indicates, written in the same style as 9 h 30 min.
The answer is 7 h 35 min
